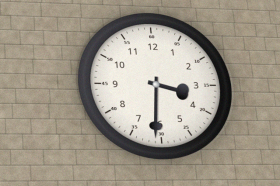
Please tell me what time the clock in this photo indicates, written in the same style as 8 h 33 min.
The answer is 3 h 31 min
